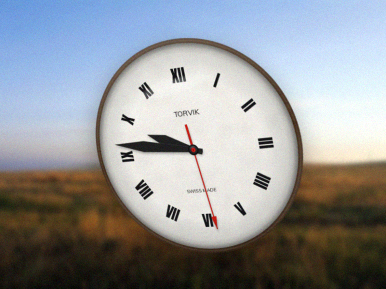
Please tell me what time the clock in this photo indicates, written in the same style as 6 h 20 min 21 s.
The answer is 9 h 46 min 29 s
